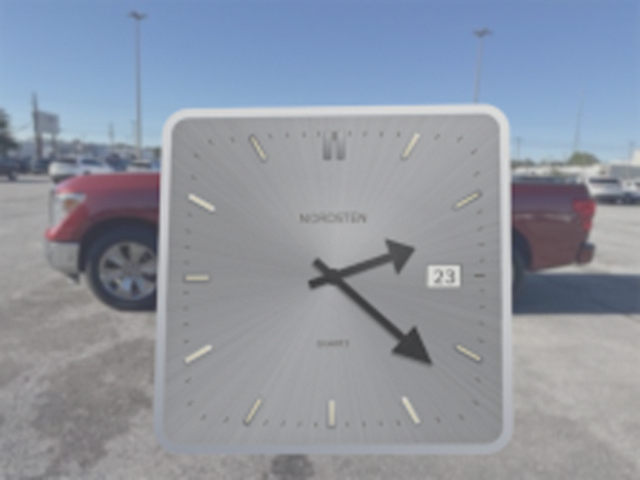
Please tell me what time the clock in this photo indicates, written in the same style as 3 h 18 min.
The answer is 2 h 22 min
